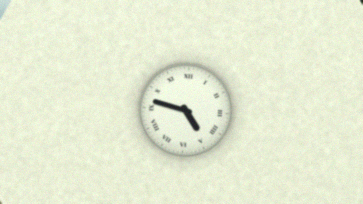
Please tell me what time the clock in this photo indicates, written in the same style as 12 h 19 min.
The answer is 4 h 47 min
